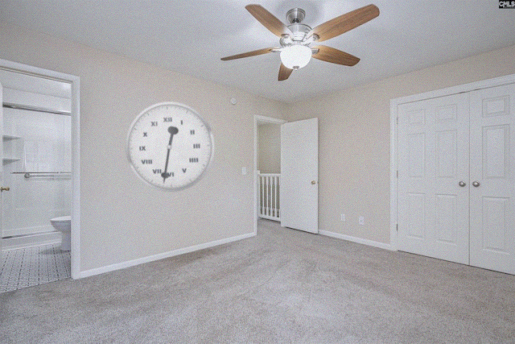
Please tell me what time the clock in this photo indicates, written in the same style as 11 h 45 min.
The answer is 12 h 32 min
